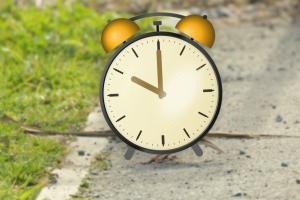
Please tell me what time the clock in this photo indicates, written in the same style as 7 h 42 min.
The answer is 10 h 00 min
